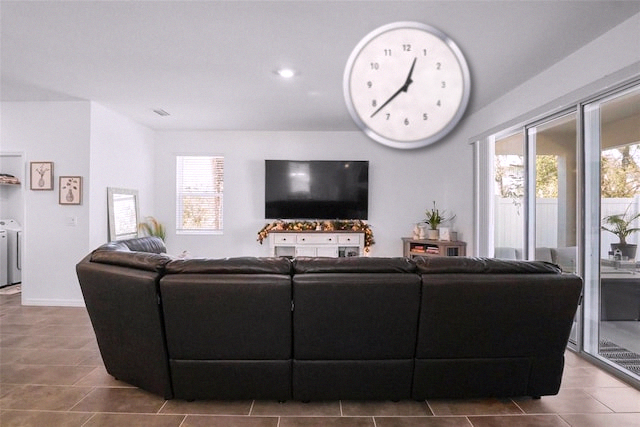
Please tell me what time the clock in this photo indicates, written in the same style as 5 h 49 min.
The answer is 12 h 38 min
